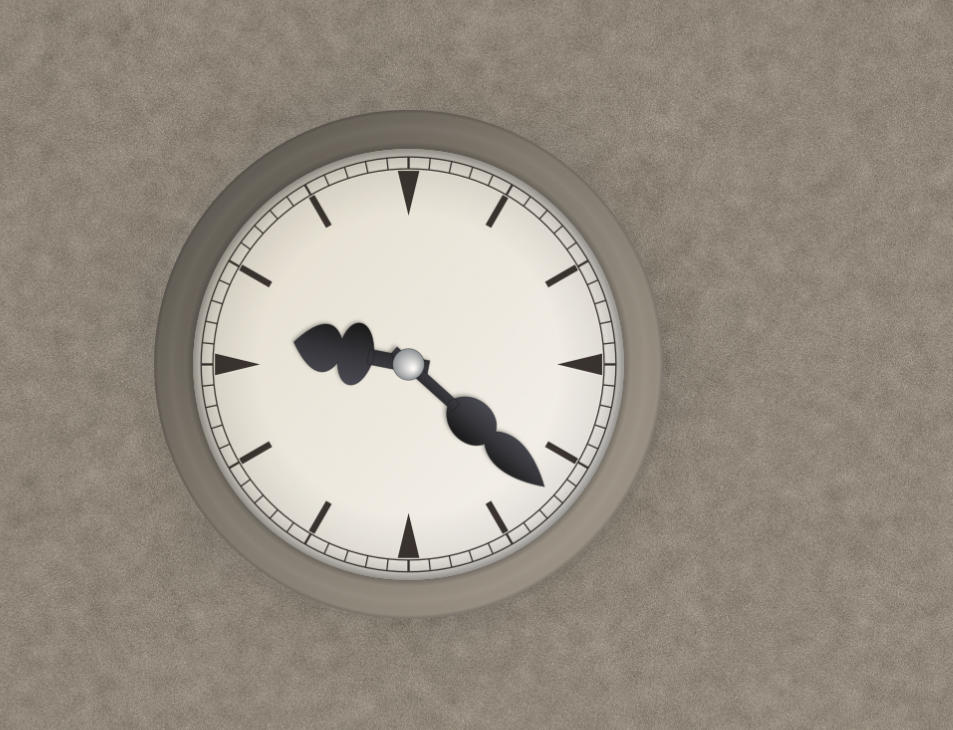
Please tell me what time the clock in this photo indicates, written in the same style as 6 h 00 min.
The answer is 9 h 22 min
